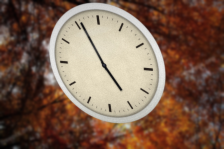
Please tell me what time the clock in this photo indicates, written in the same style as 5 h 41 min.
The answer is 4 h 56 min
